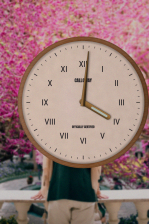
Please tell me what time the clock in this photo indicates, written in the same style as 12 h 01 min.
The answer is 4 h 01 min
